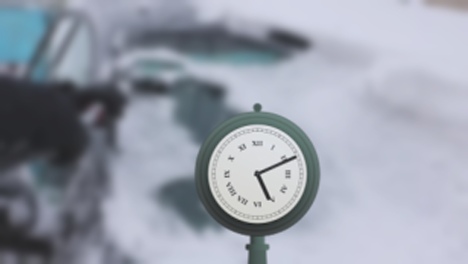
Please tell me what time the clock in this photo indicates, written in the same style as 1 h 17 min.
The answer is 5 h 11 min
